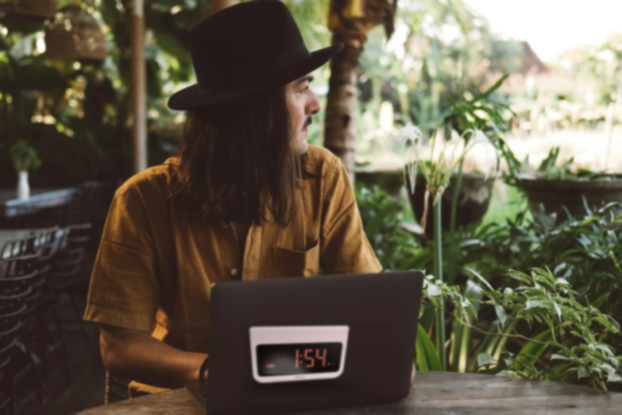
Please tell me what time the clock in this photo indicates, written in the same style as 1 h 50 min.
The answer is 1 h 54 min
